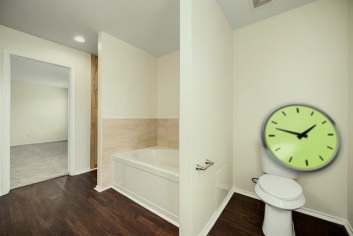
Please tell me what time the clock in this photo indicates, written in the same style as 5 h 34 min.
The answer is 1 h 48 min
